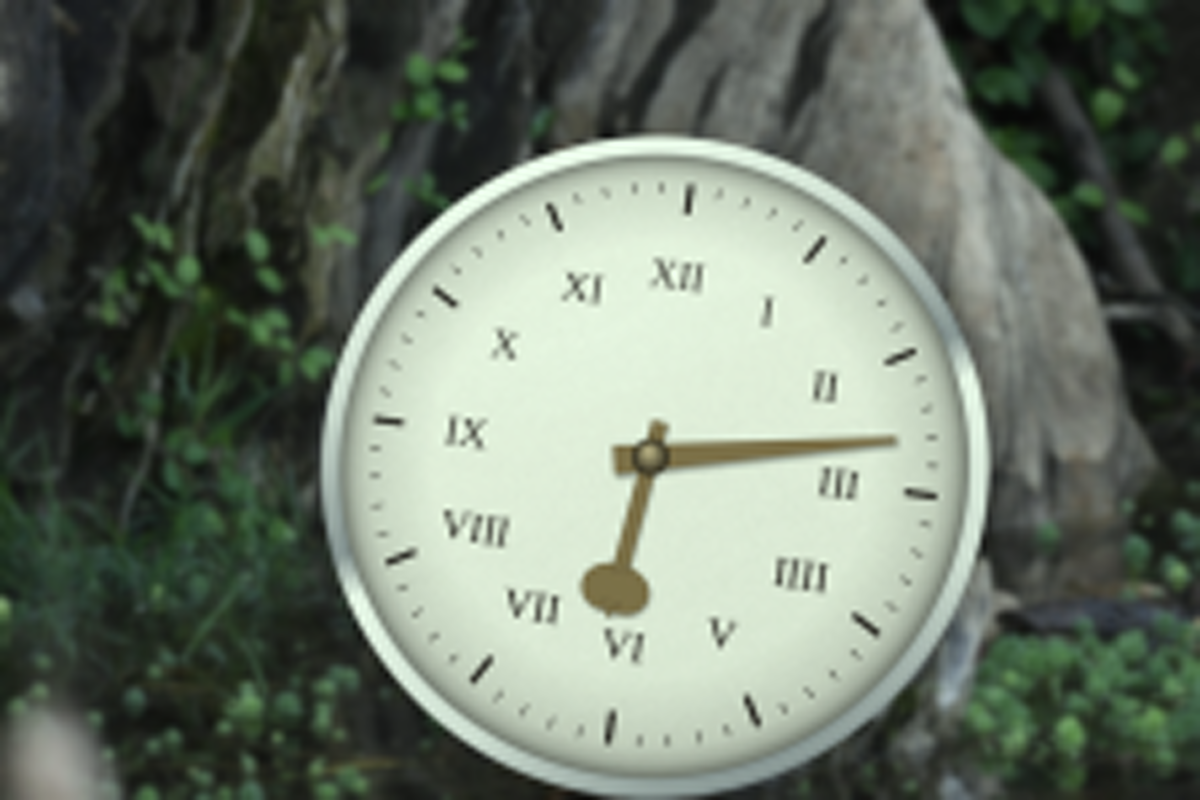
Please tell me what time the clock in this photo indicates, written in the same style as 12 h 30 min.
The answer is 6 h 13 min
